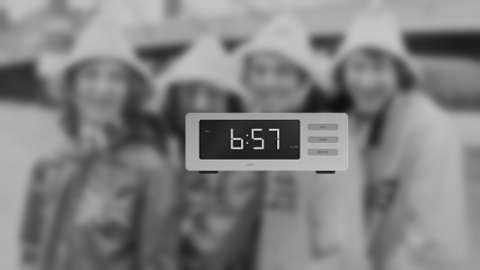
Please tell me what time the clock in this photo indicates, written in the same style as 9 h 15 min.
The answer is 6 h 57 min
